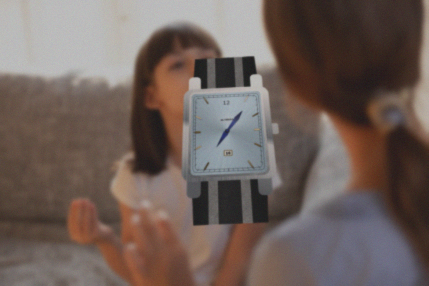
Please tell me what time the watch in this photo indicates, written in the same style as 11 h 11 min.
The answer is 7 h 06 min
